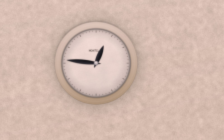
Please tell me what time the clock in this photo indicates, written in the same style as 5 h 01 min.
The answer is 12 h 46 min
